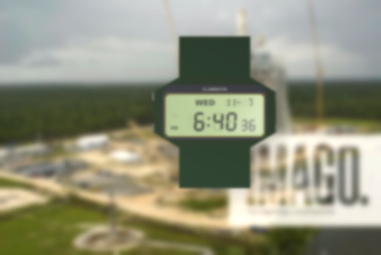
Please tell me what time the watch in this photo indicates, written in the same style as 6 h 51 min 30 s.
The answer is 6 h 40 min 36 s
